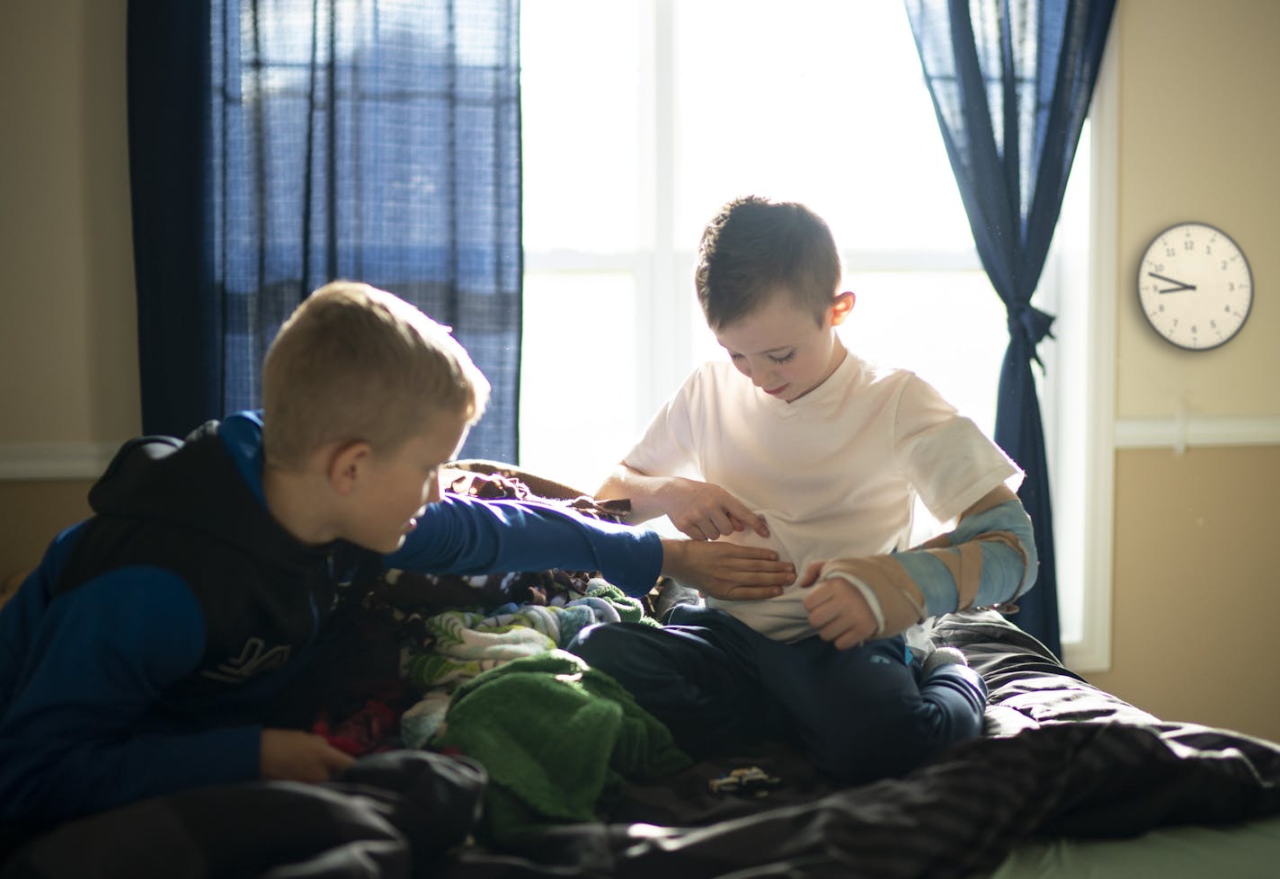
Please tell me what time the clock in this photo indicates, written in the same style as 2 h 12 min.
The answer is 8 h 48 min
